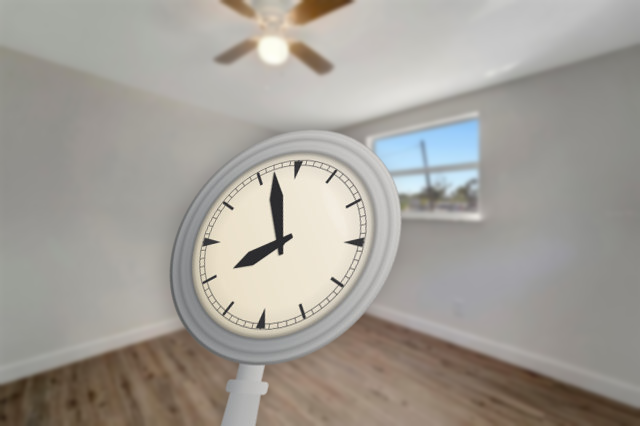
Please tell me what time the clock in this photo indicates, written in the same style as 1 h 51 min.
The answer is 7 h 57 min
